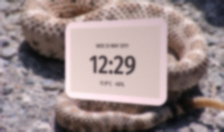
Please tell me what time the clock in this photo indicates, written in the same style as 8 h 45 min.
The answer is 12 h 29 min
